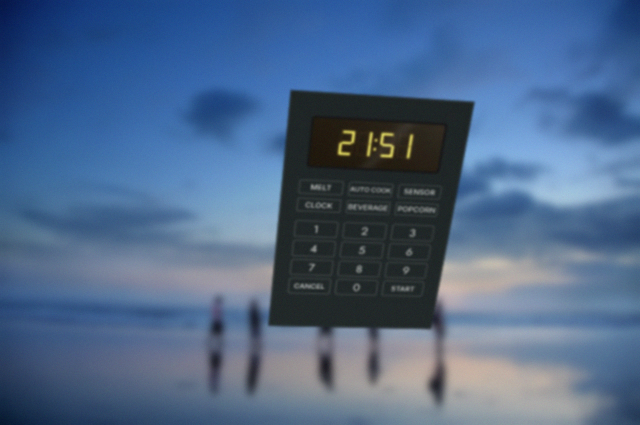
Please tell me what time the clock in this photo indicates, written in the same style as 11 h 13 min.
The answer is 21 h 51 min
